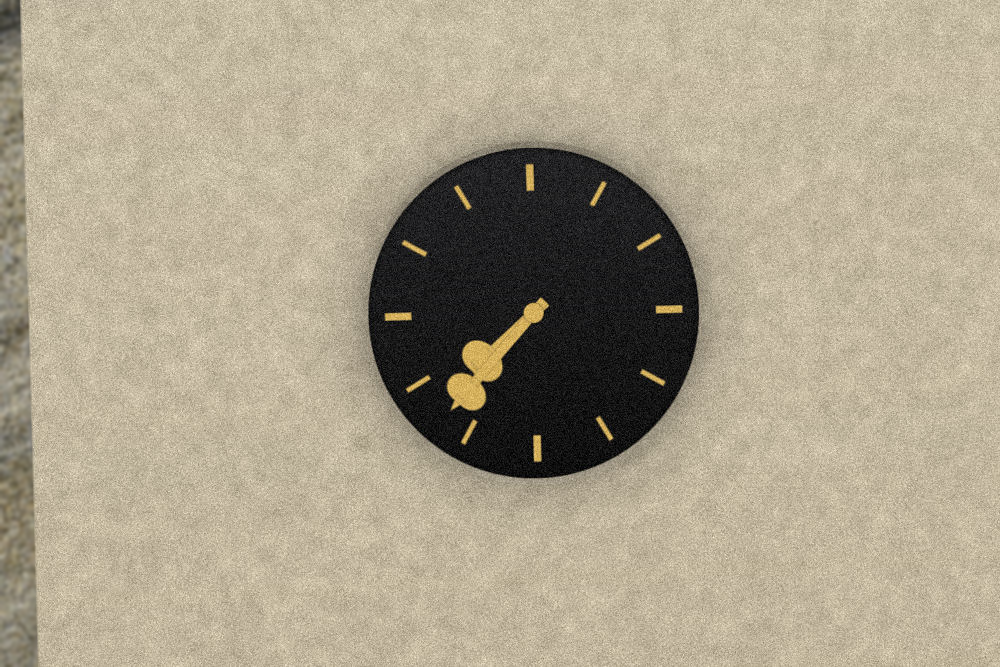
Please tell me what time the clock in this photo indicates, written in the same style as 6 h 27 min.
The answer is 7 h 37 min
